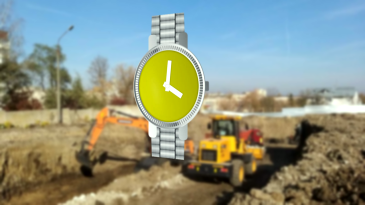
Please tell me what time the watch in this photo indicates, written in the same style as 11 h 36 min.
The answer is 4 h 01 min
